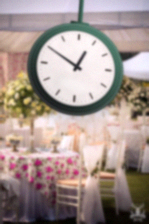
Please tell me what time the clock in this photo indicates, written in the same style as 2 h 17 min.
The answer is 12 h 50 min
